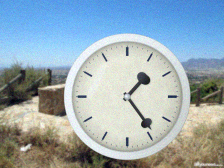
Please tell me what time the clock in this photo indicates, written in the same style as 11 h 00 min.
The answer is 1 h 24 min
